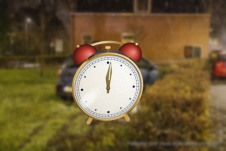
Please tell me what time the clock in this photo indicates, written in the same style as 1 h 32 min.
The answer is 12 h 01 min
